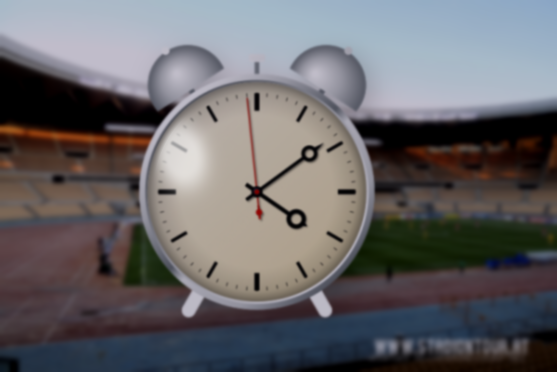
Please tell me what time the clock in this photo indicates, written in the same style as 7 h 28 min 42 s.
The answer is 4 h 08 min 59 s
